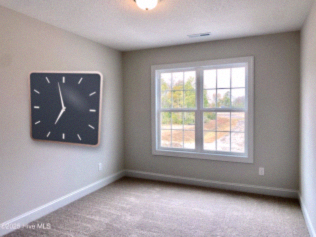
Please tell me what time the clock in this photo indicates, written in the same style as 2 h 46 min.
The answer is 6 h 58 min
